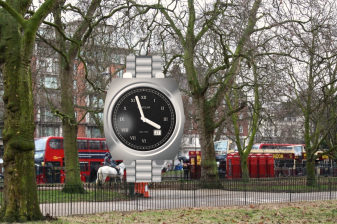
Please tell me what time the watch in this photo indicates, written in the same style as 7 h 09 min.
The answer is 3 h 57 min
